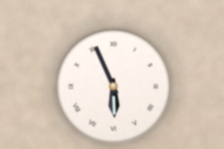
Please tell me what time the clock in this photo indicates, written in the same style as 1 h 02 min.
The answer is 5 h 56 min
